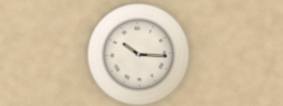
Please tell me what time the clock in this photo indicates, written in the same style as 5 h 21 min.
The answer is 10 h 16 min
